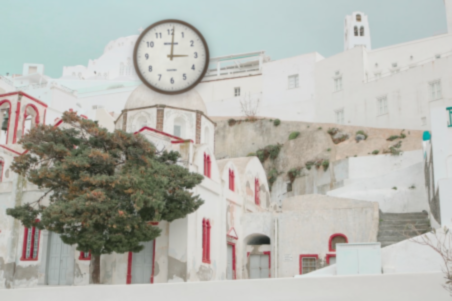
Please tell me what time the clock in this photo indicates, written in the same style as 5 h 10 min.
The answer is 3 h 01 min
